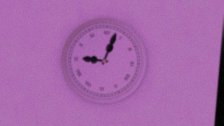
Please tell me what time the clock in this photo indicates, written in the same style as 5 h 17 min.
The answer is 9 h 03 min
